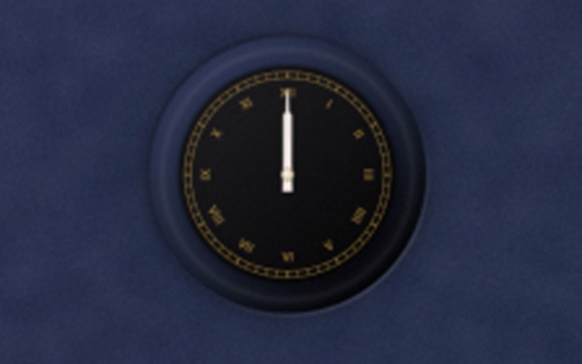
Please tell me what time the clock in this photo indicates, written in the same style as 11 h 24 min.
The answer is 12 h 00 min
